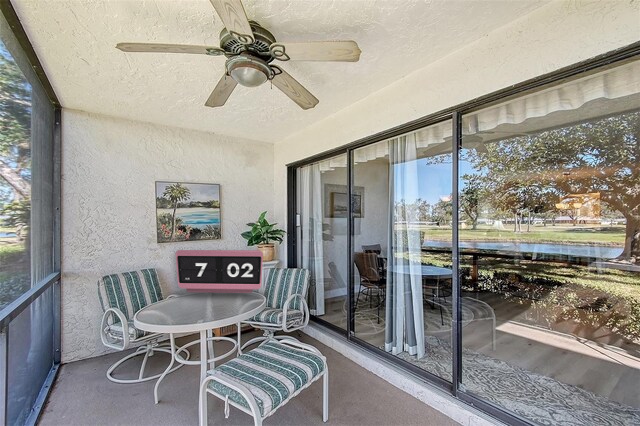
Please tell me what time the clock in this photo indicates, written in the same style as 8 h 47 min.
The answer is 7 h 02 min
